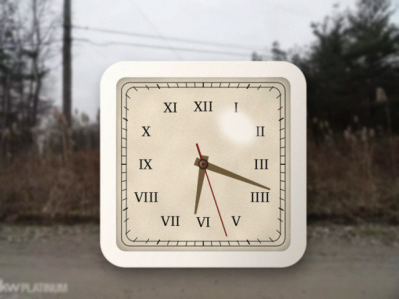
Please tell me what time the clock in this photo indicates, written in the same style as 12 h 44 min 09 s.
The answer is 6 h 18 min 27 s
